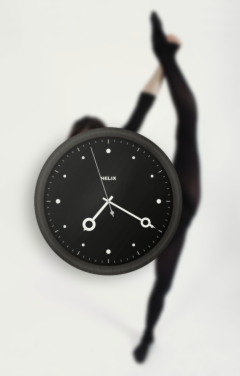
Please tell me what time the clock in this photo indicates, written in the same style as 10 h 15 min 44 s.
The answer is 7 h 19 min 57 s
